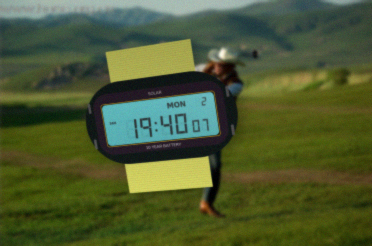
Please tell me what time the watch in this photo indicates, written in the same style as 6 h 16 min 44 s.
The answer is 19 h 40 min 07 s
